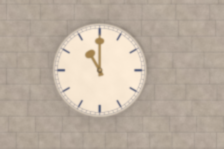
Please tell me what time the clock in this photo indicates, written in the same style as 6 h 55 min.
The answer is 11 h 00 min
